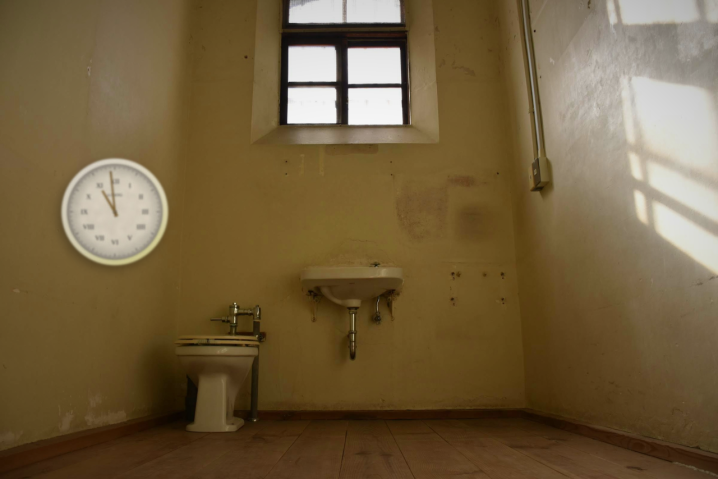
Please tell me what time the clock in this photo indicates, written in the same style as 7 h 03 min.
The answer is 10 h 59 min
